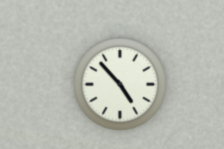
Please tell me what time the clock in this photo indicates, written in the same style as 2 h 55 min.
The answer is 4 h 53 min
